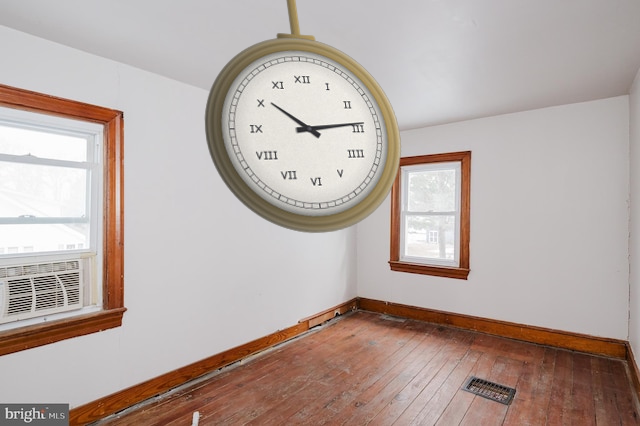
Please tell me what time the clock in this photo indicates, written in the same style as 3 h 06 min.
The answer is 10 h 14 min
